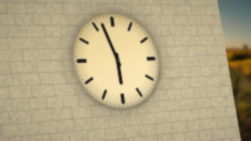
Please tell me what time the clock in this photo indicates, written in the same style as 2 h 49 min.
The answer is 5 h 57 min
